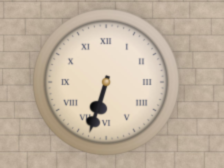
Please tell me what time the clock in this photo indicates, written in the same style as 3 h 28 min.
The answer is 6 h 33 min
